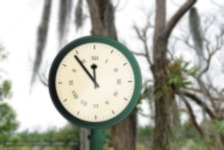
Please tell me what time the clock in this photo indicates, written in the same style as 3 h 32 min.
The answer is 11 h 54 min
